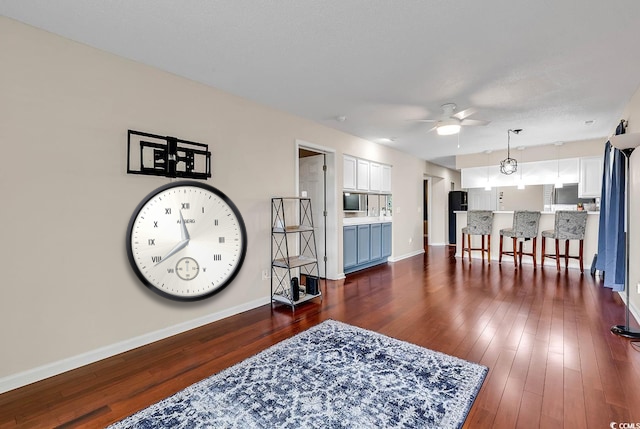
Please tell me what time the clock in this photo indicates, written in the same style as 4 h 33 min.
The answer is 11 h 39 min
